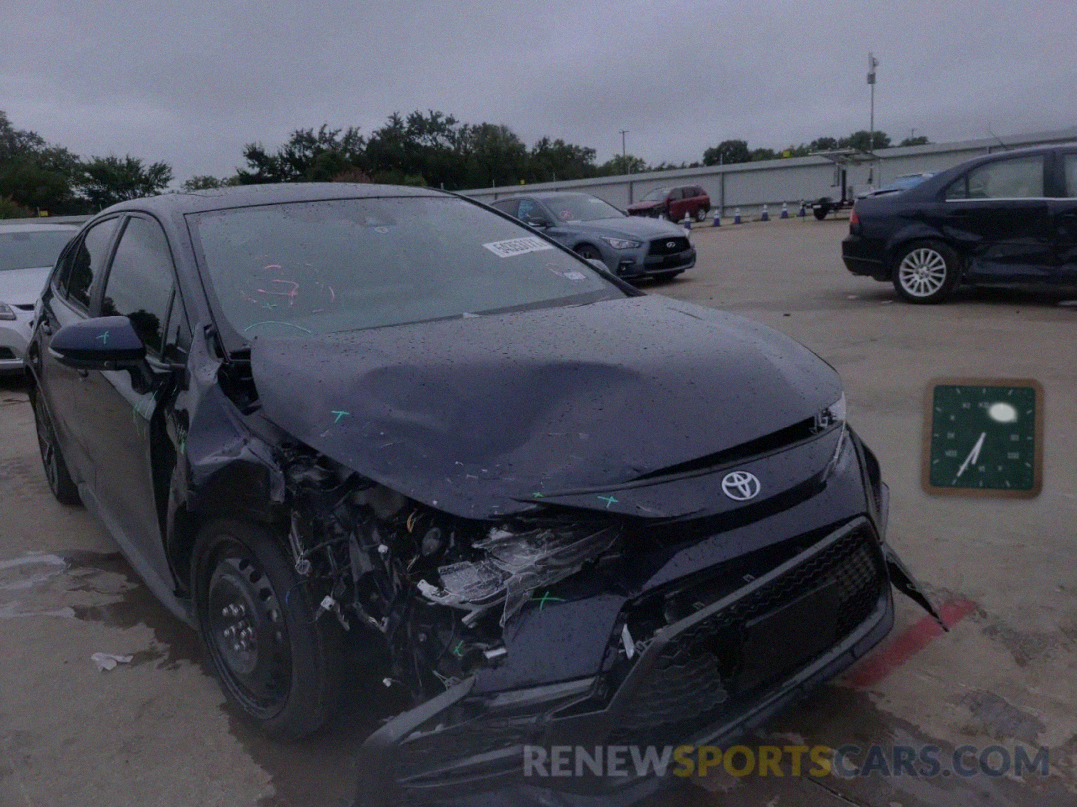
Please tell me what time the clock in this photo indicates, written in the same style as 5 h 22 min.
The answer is 6 h 35 min
